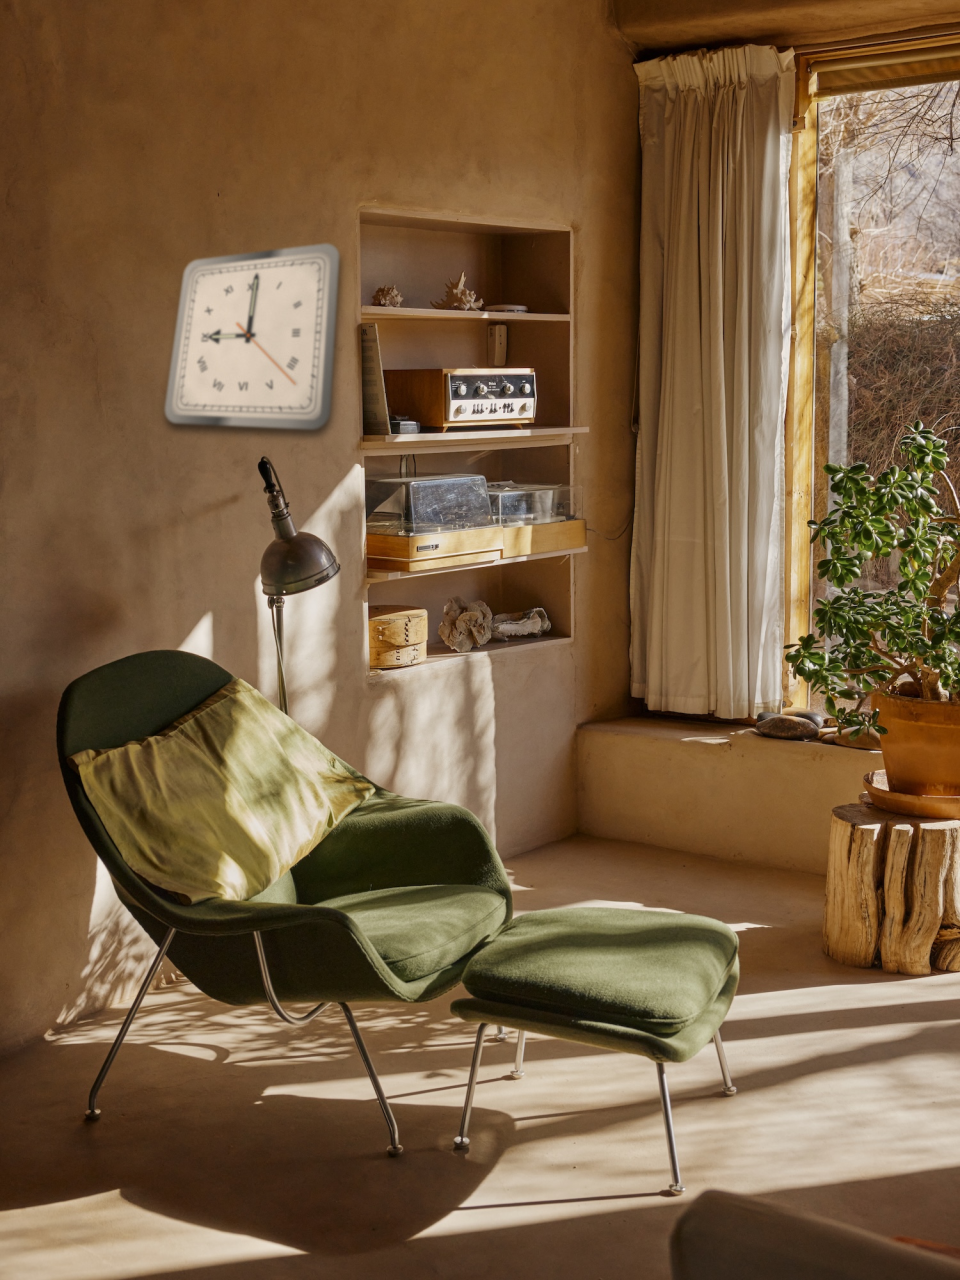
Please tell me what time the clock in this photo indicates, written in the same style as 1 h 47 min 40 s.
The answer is 9 h 00 min 22 s
